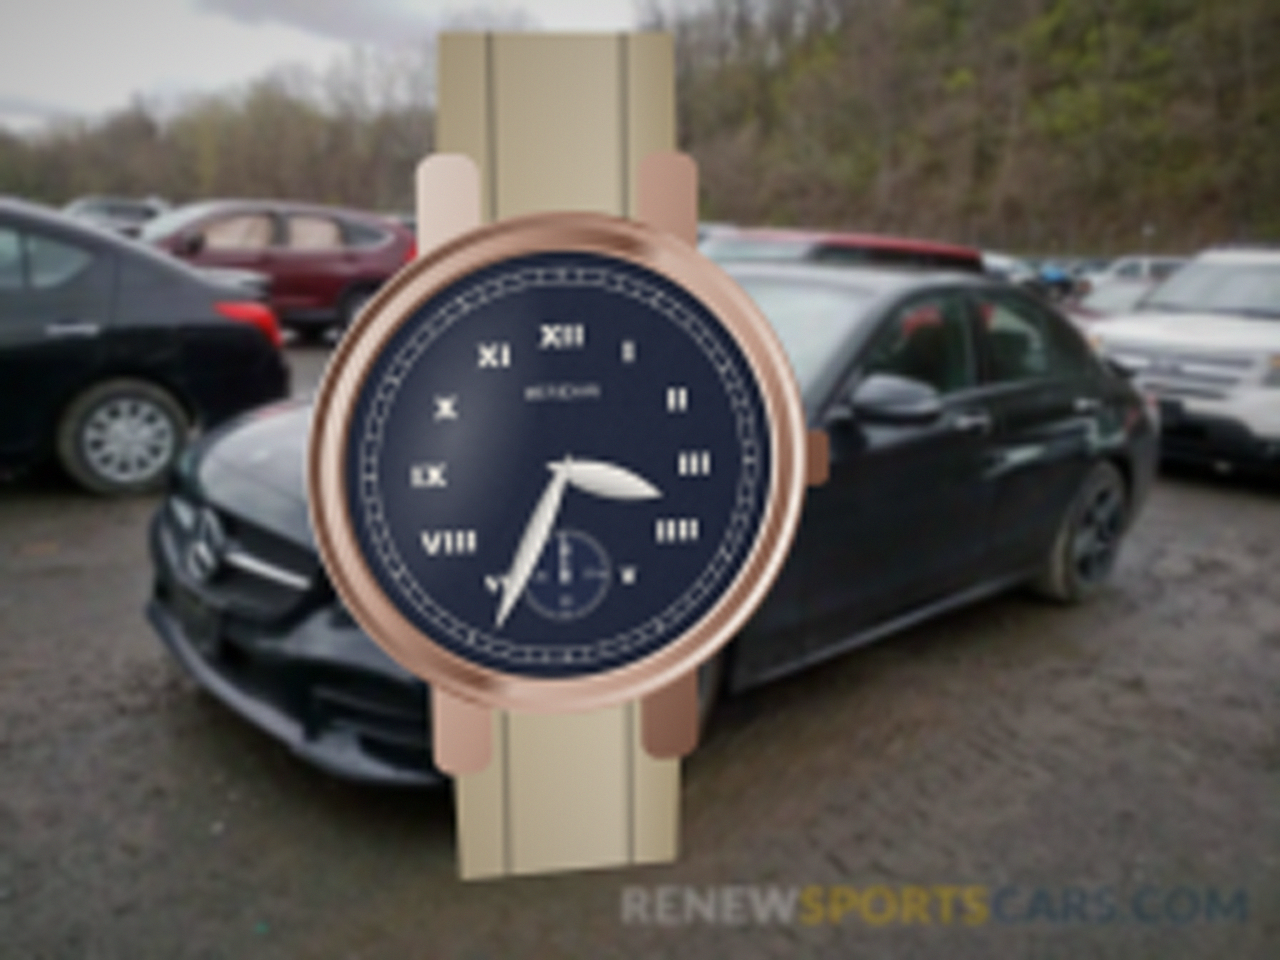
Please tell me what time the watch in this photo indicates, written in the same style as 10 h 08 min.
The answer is 3 h 34 min
